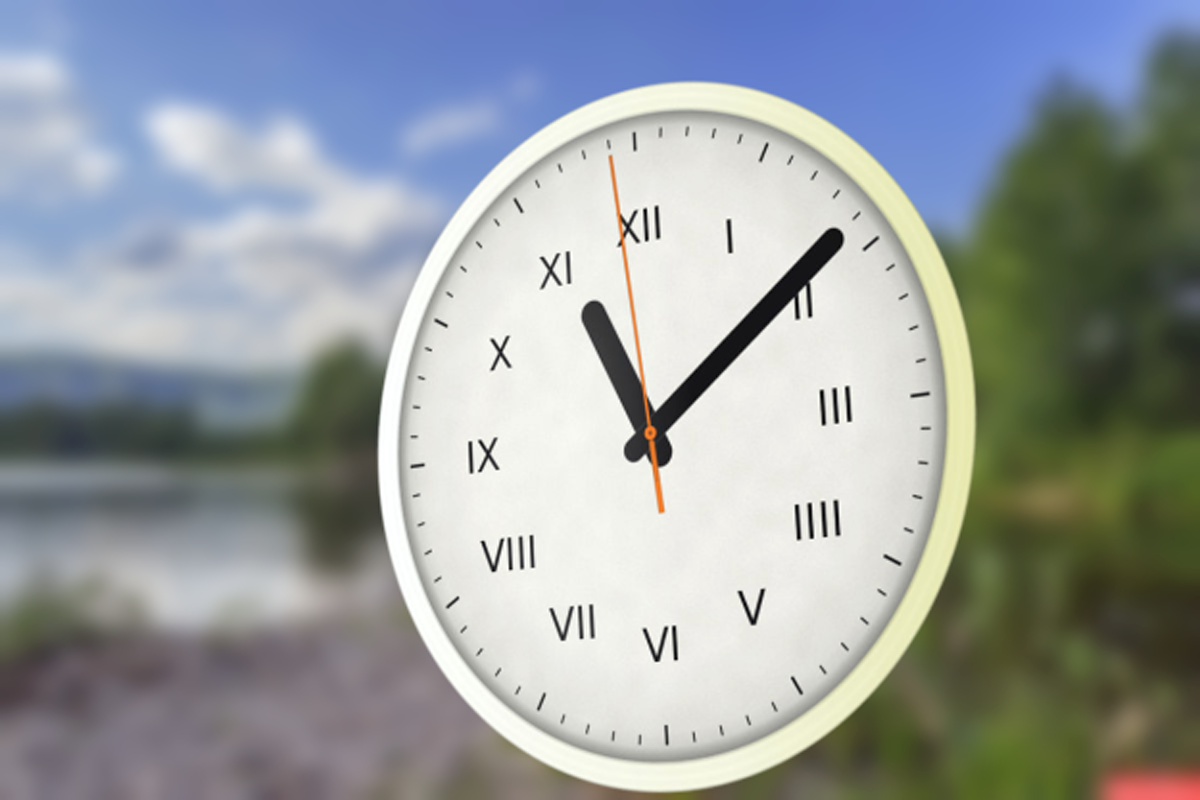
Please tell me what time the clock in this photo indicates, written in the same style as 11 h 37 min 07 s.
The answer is 11 h 08 min 59 s
